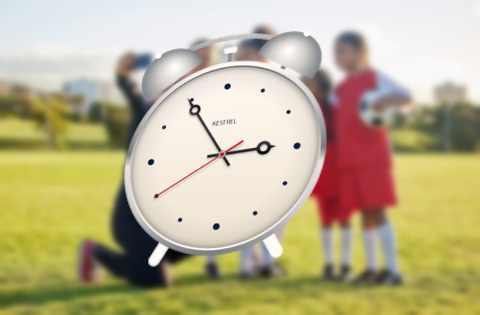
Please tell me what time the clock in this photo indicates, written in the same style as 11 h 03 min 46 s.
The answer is 2 h 54 min 40 s
